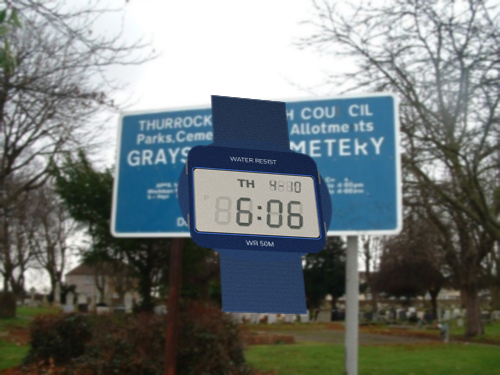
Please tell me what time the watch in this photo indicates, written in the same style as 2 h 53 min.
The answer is 6 h 06 min
